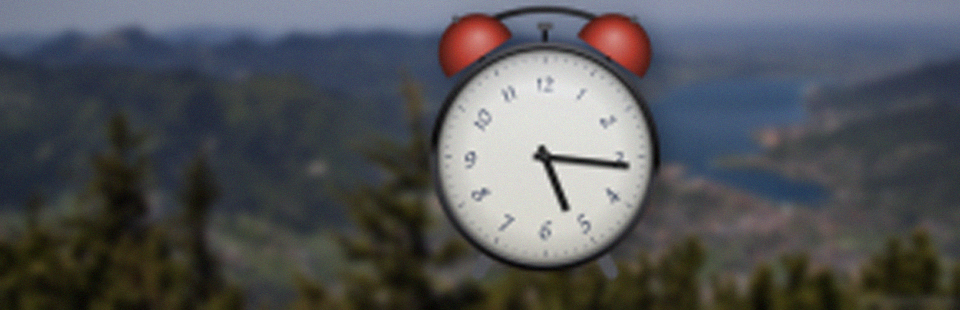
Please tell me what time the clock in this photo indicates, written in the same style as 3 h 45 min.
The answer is 5 h 16 min
